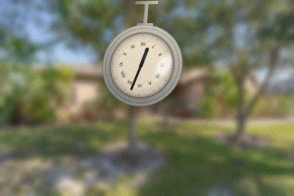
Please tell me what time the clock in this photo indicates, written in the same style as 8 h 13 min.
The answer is 12 h 33 min
